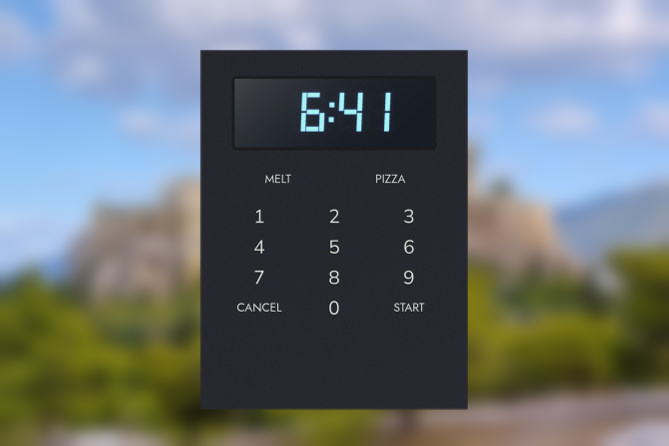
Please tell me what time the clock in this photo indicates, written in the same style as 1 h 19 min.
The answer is 6 h 41 min
